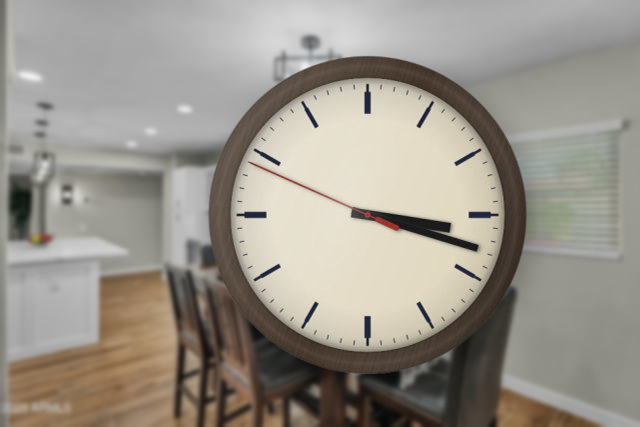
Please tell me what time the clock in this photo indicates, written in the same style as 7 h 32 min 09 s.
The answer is 3 h 17 min 49 s
